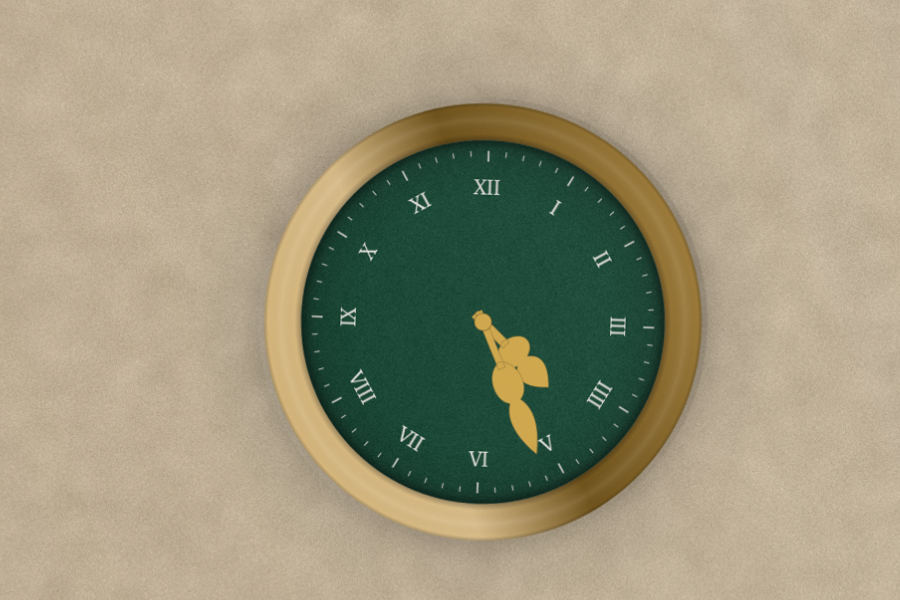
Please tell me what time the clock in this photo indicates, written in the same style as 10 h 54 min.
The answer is 4 h 26 min
